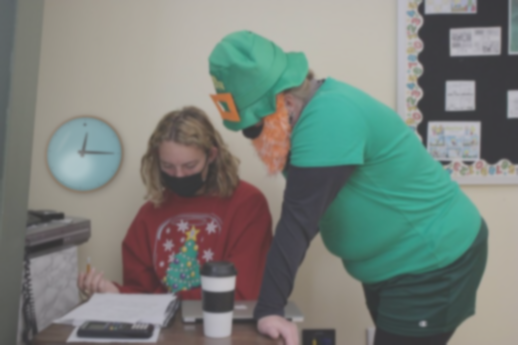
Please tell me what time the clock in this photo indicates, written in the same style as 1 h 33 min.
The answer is 12 h 15 min
